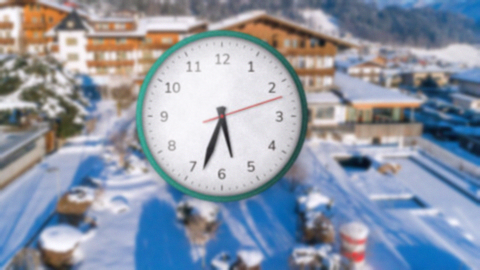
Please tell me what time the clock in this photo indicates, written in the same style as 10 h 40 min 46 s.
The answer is 5 h 33 min 12 s
